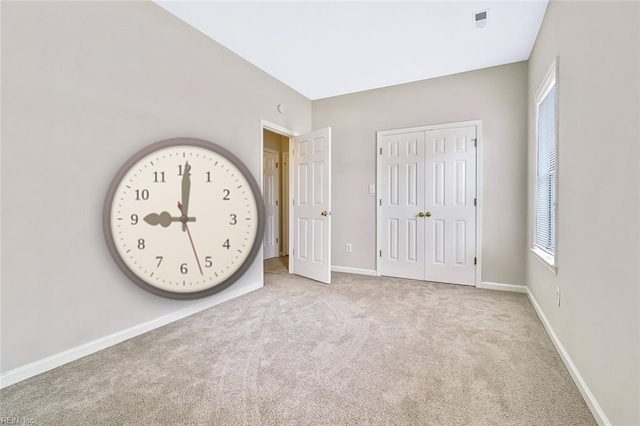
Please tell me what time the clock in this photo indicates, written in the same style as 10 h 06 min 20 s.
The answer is 9 h 00 min 27 s
